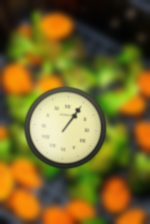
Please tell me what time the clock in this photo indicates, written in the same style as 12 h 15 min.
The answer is 1 h 05 min
